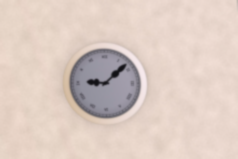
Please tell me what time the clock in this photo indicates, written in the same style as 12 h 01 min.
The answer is 9 h 08 min
